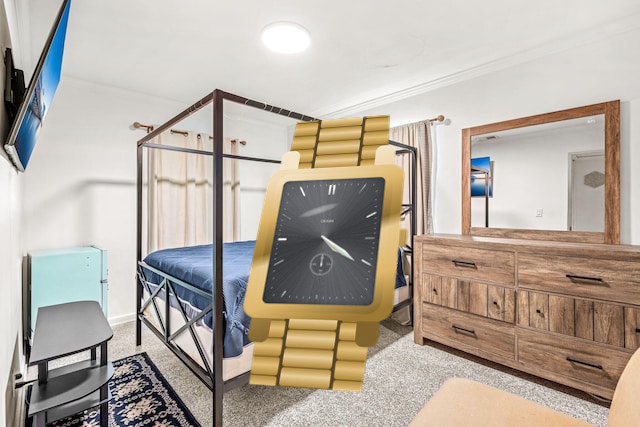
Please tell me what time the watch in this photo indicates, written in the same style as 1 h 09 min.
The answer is 4 h 21 min
